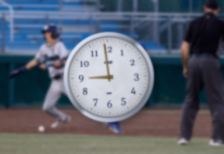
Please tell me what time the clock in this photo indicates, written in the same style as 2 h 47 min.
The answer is 8 h 59 min
